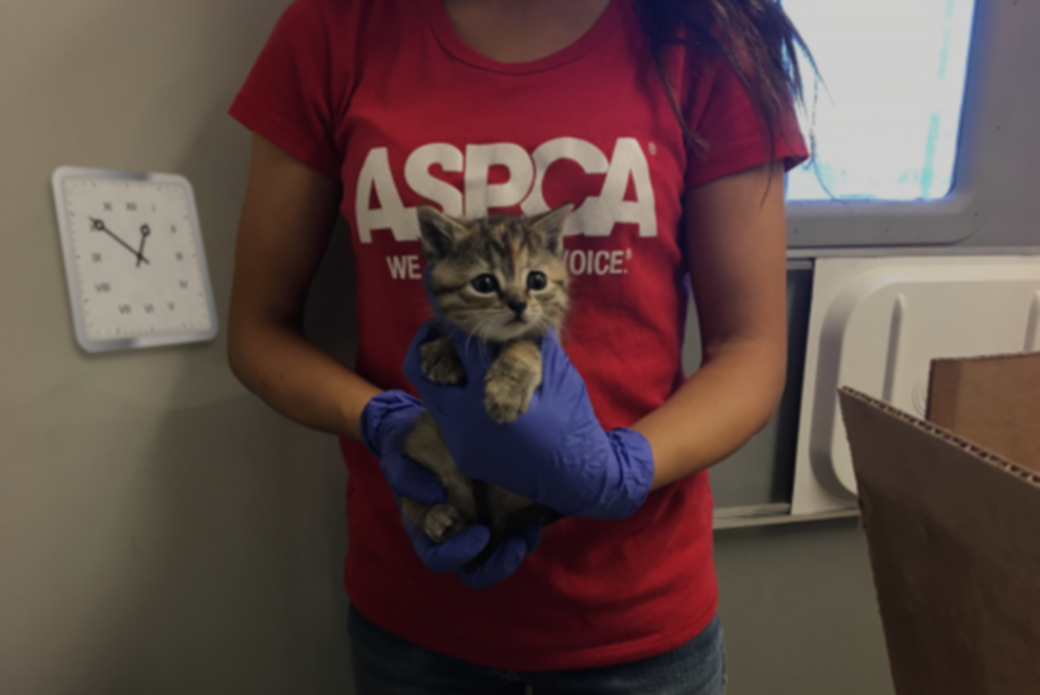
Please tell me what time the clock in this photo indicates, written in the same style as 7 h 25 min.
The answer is 12 h 51 min
